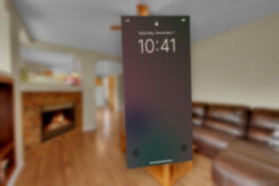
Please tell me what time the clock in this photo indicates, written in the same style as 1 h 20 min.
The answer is 10 h 41 min
